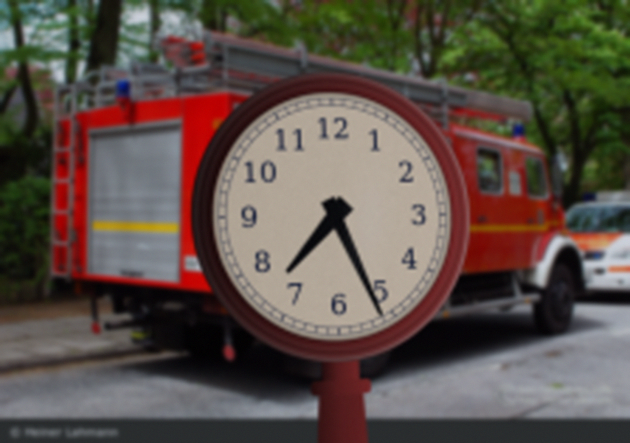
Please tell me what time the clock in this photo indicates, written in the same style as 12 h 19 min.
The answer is 7 h 26 min
